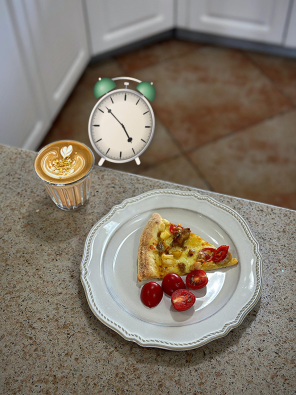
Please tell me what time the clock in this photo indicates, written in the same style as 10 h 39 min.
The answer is 4 h 52 min
